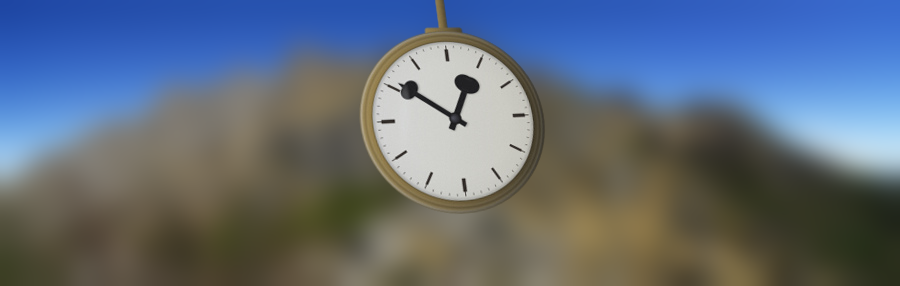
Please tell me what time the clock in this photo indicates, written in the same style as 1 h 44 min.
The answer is 12 h 51 min
